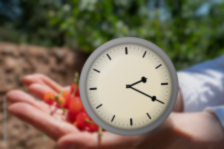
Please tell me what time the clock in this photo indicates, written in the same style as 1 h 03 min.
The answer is 2 h 20 min
